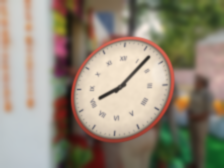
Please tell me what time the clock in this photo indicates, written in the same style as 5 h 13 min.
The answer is 8 h 07 min
